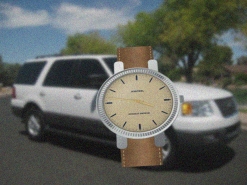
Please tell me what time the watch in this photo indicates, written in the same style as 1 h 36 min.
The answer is 3 h 47 min
